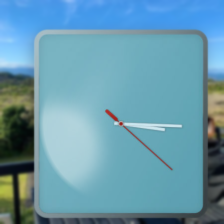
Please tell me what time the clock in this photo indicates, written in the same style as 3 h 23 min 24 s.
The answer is 3 h 15 min 22 s
